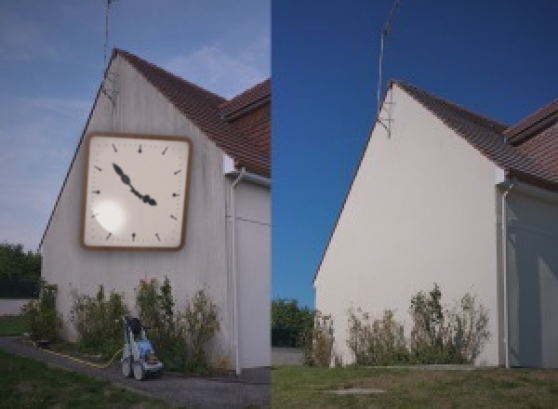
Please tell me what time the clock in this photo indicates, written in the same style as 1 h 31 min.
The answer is 3 h 53 min
